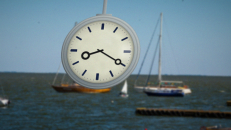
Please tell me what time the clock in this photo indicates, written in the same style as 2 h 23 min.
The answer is 8 h 20 min
